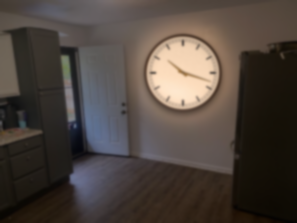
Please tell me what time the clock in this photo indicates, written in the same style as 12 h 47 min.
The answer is 10 h 18 min
